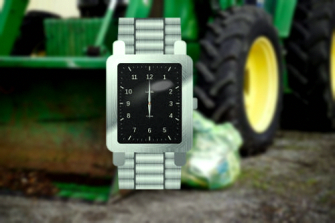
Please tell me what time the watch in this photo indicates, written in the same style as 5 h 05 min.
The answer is 6 h 00 min
